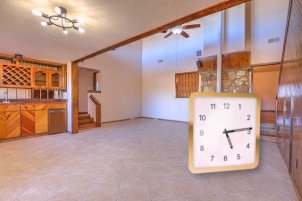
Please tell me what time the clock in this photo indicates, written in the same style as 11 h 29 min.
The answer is 5 h 14 min
